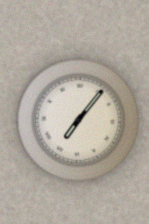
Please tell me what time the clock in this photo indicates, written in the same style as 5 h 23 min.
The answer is 7 h 06 min
